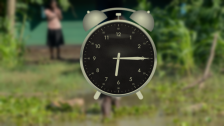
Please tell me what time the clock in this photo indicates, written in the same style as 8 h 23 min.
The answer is 6 h 15 min
